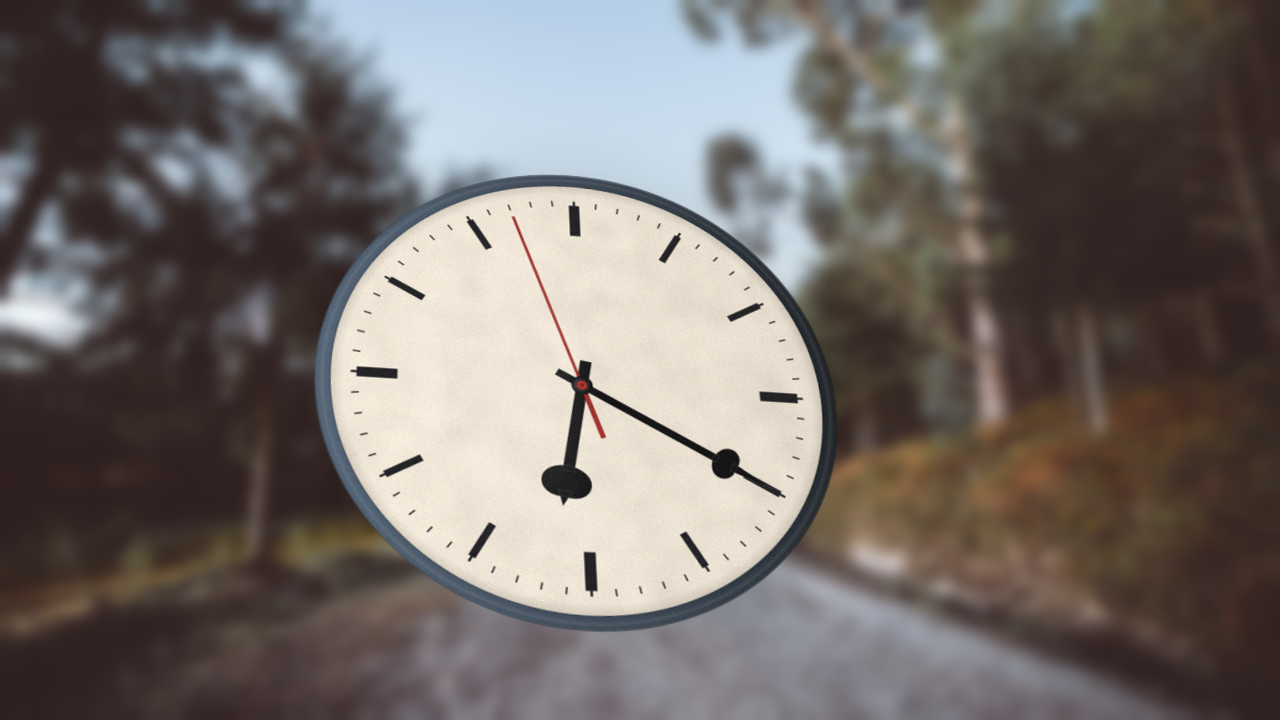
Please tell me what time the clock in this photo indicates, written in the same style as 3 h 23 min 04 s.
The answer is 6 h 19 min 57 s
